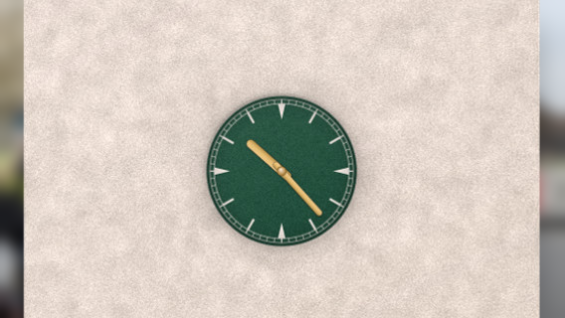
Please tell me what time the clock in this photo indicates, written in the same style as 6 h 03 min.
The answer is 10 h 23 min
